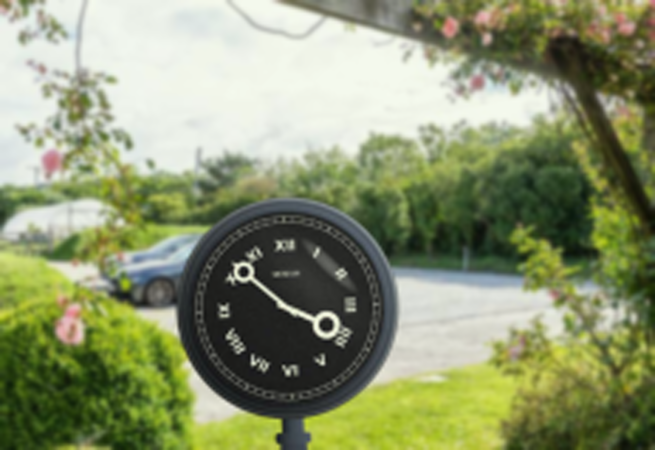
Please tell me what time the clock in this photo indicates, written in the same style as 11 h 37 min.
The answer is 3 h 52 min
